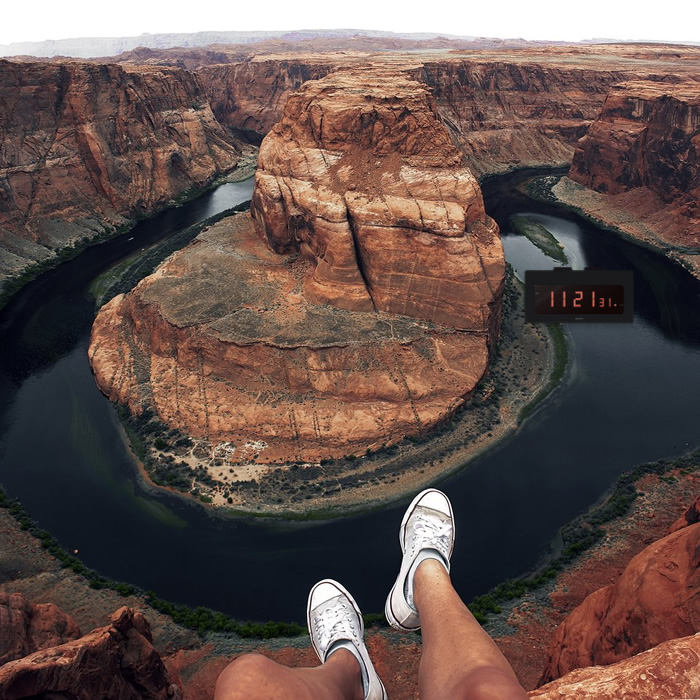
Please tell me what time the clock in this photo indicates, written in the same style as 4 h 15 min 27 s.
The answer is 11 h 21 min 31 s
